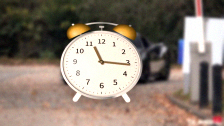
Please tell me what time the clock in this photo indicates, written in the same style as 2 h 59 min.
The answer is 11 h 16 min
